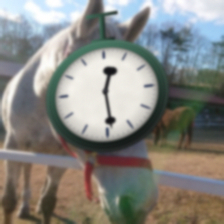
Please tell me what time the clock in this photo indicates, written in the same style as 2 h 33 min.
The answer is 12 h 29 min
